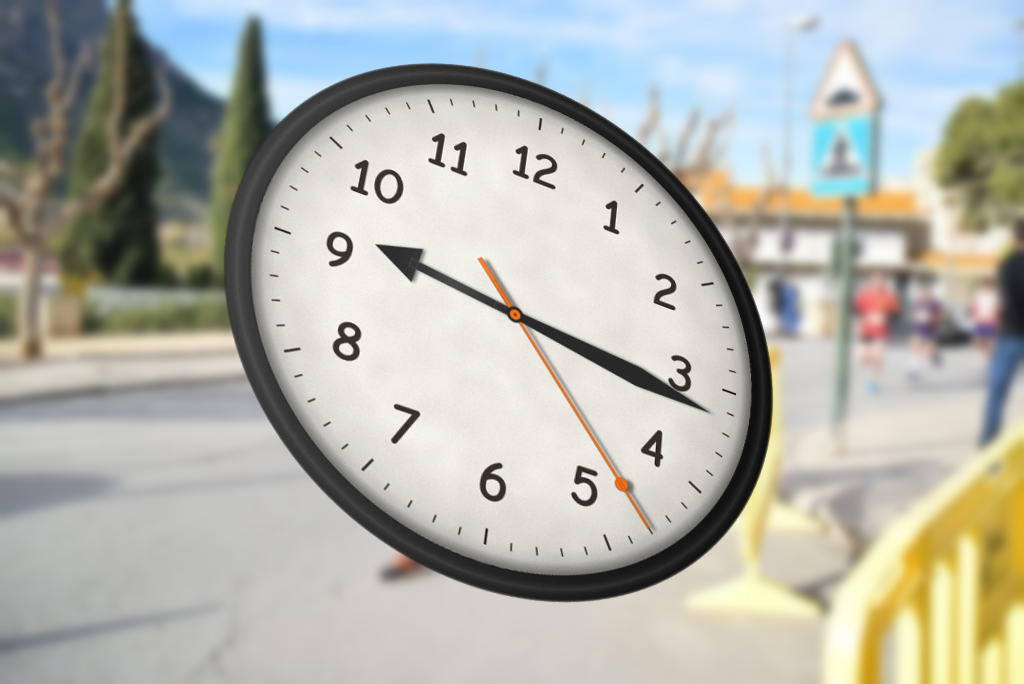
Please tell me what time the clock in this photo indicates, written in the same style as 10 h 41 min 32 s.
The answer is 9 h 16 min 23 s
